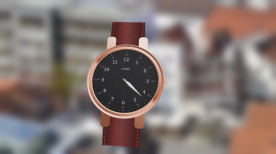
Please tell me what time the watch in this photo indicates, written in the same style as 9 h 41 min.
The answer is 4 h 22 min
